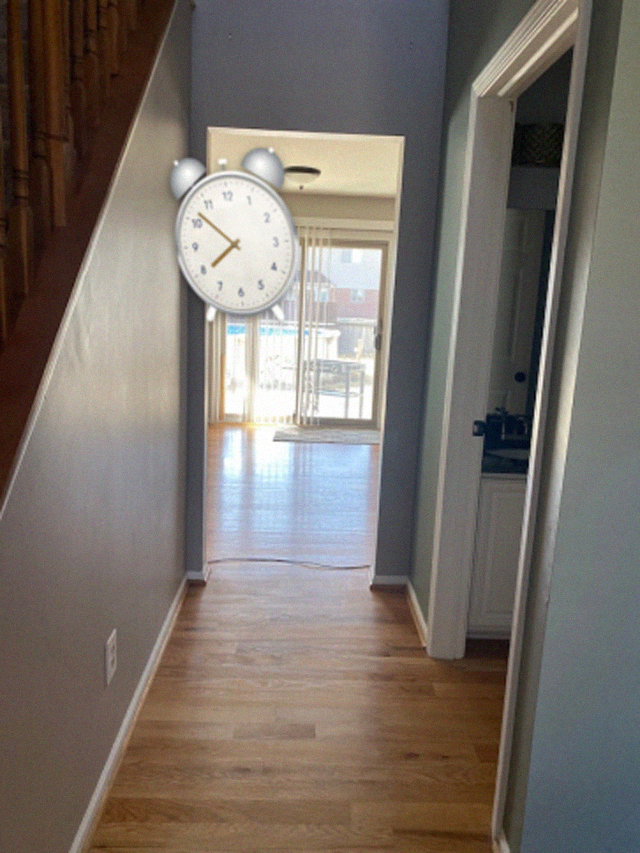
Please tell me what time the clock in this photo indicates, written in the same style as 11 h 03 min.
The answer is 7 h 52 min
